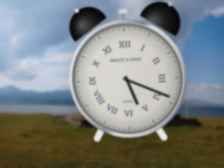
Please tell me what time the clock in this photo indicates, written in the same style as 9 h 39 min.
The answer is 5 h 19 min
